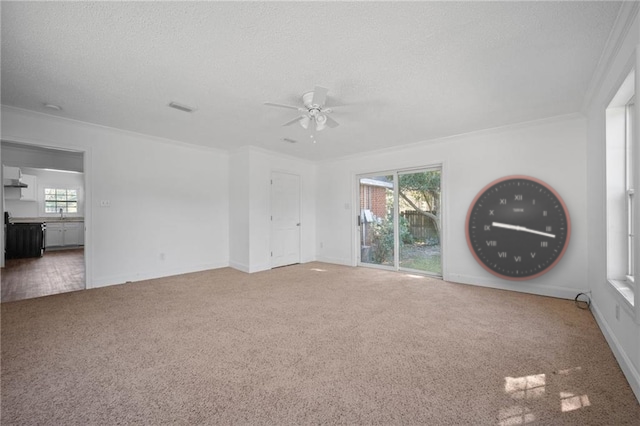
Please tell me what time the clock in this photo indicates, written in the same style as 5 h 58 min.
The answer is 9 h 17 min
